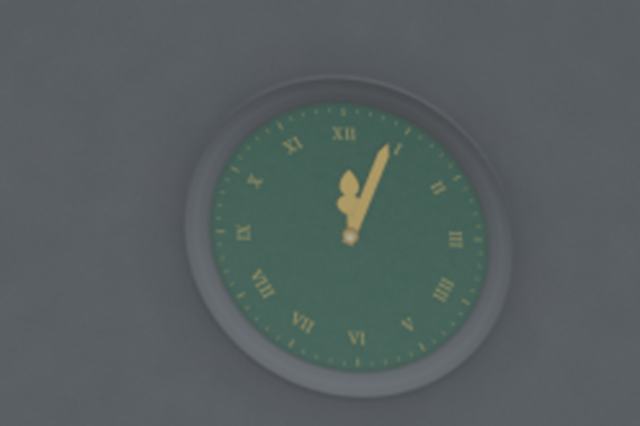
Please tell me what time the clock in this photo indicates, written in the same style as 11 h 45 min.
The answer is 12 h 04 min
